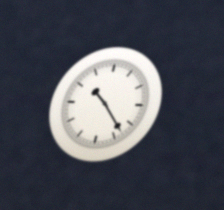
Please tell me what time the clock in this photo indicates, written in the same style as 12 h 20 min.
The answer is 10 h 23 min
